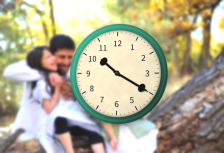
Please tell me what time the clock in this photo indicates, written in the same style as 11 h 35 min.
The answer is 10 h 20 min
